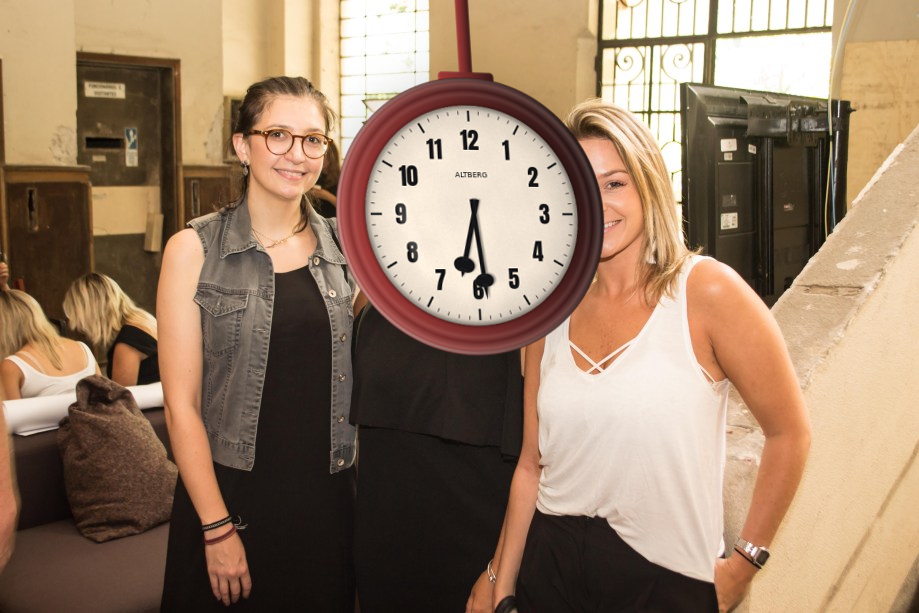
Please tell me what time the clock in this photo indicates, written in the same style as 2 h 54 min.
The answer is 6 h 29 min
